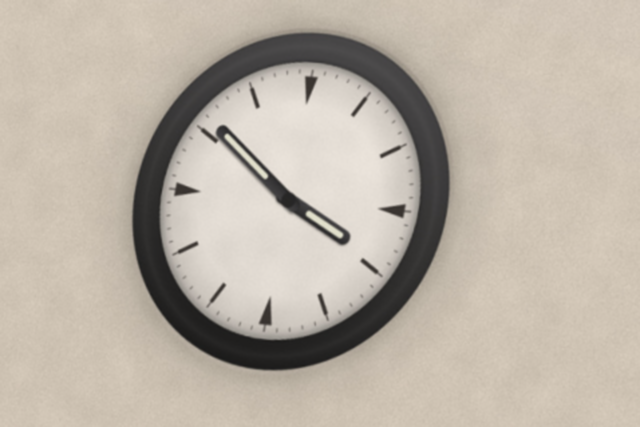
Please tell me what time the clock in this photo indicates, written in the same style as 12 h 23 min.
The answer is 3 h 51 min
